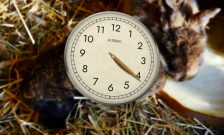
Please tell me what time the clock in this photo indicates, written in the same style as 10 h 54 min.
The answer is 4 h 21 min
